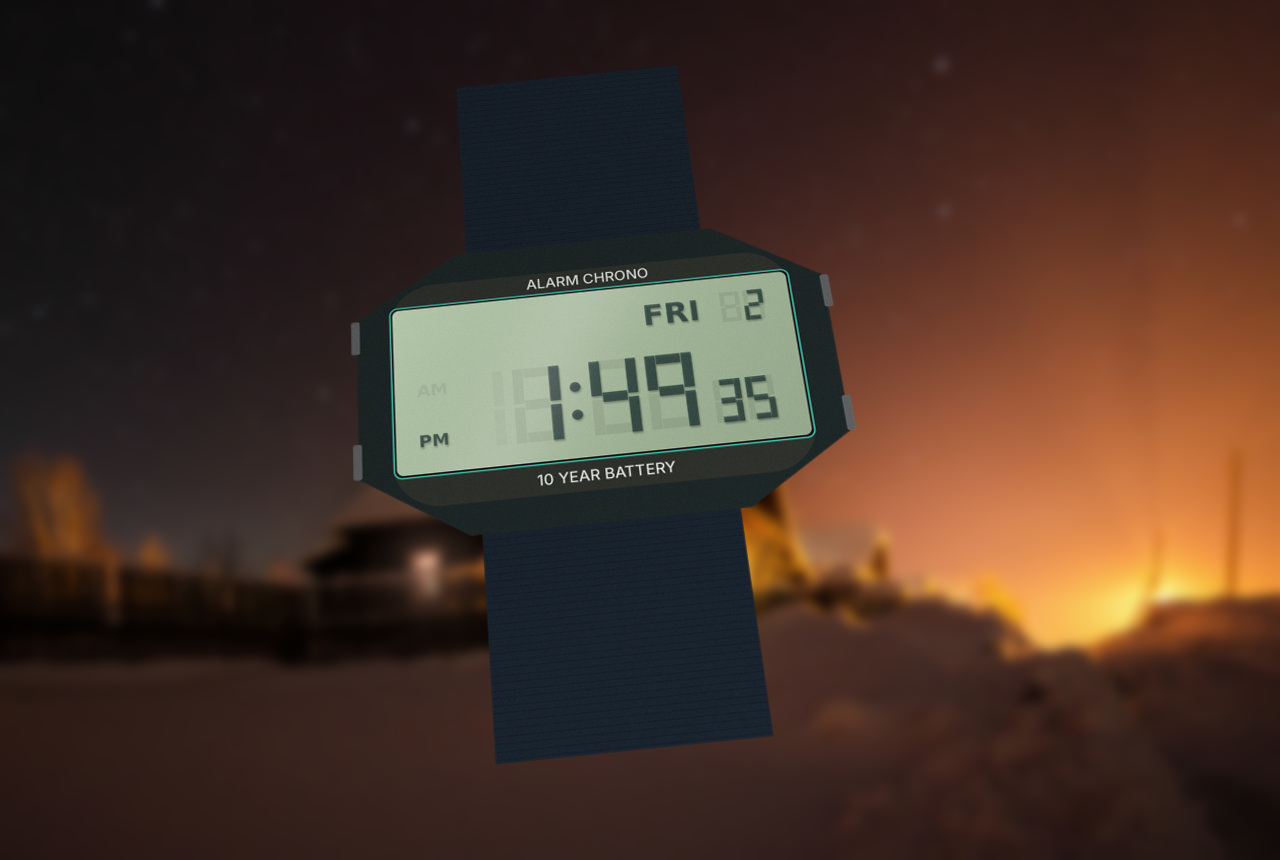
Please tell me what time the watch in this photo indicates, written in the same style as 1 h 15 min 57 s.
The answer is 1 h 49 min 35 s
